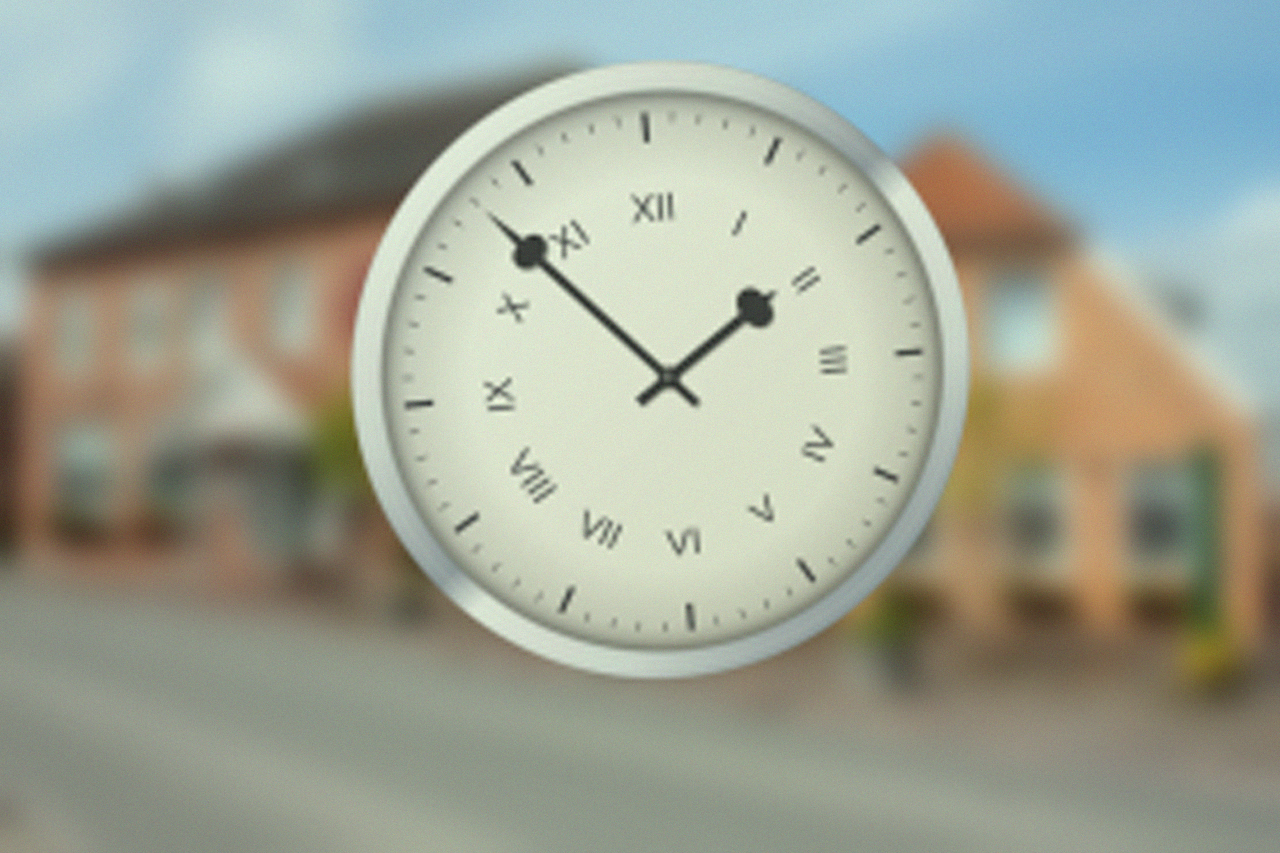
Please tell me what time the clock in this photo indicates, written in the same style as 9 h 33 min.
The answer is 1 h 53 min
